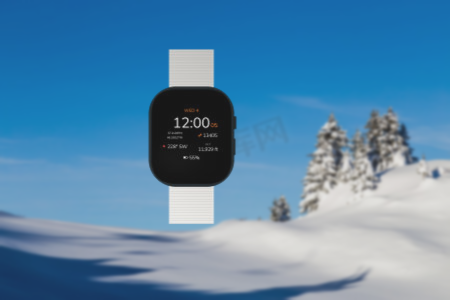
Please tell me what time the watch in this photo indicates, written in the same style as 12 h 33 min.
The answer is 12 h 00 min
